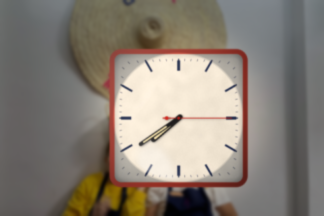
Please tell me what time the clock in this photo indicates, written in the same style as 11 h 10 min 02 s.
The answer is 7 h 39 min 15 s
